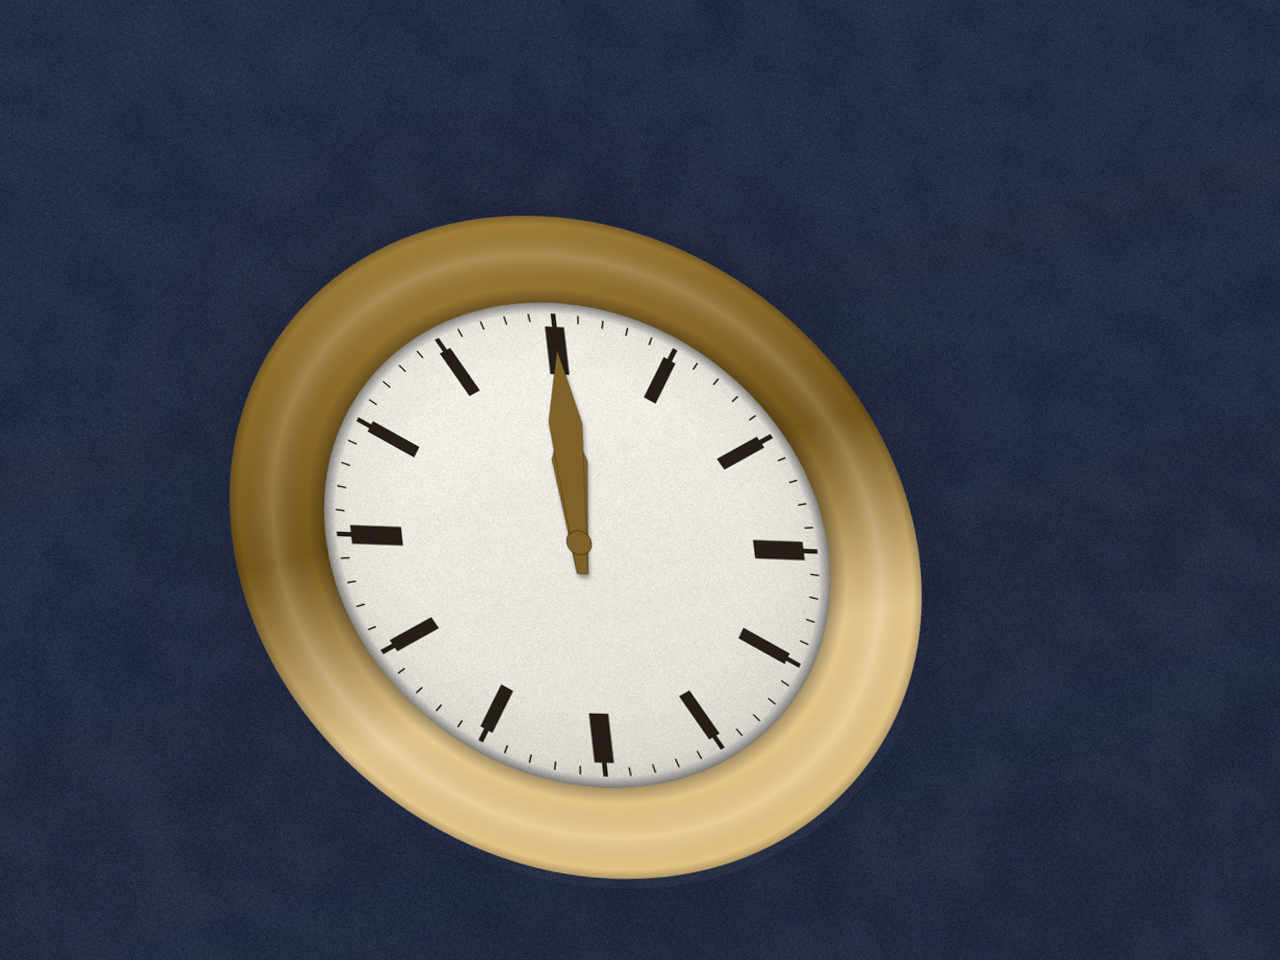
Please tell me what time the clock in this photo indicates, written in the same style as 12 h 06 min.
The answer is 12 h 00 min
